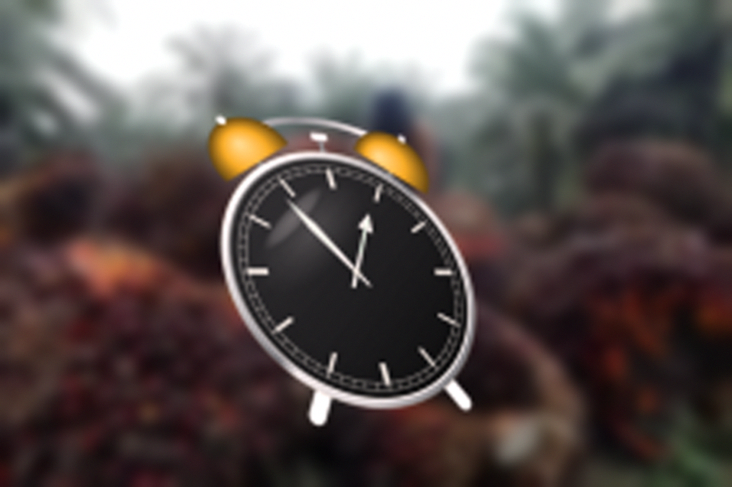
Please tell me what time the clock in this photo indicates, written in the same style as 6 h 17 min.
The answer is 12 h 54 min
